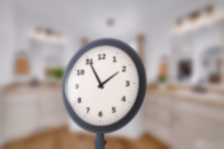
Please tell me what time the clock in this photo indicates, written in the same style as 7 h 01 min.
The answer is 1 h 55 min
